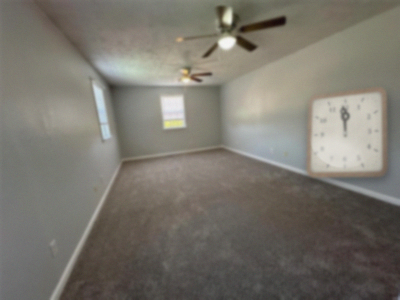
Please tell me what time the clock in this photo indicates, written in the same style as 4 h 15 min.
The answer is 11 h 59 min
